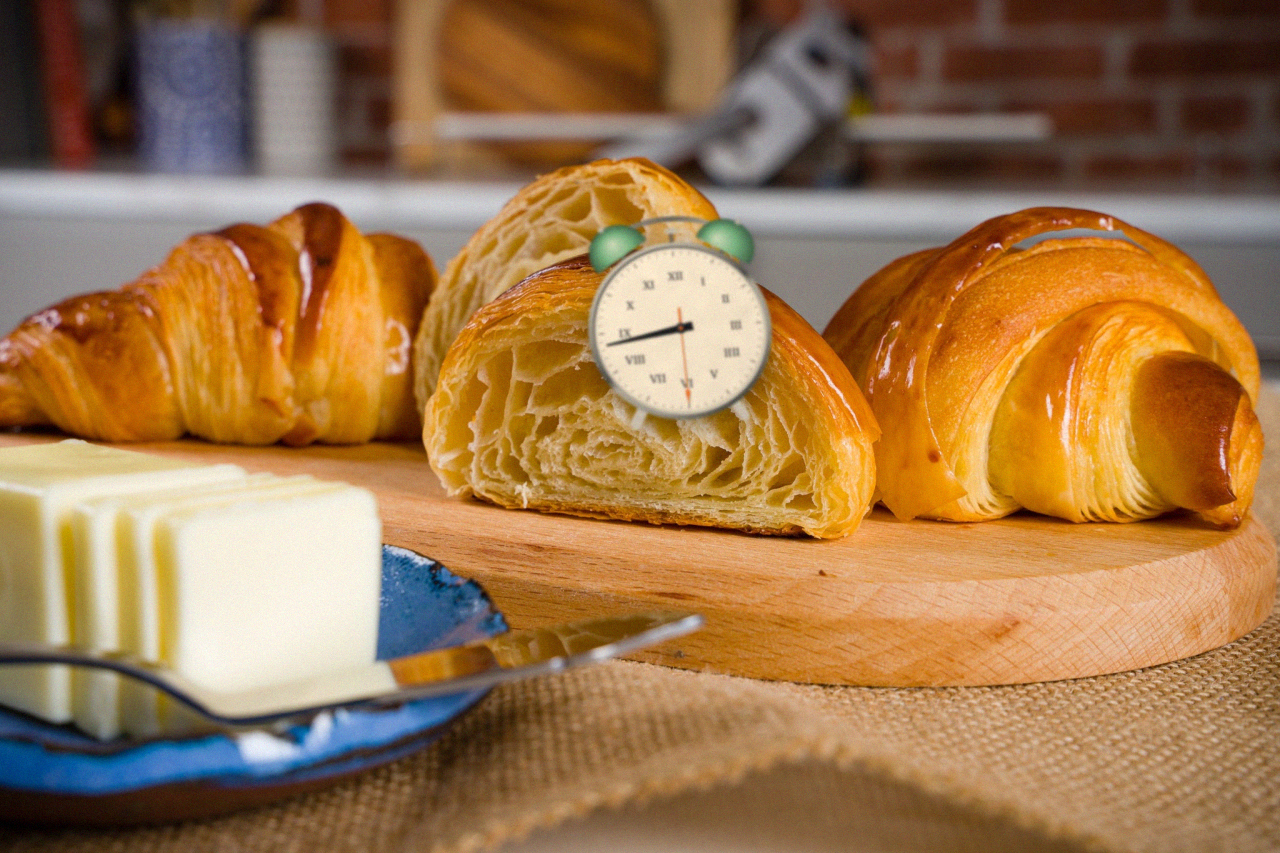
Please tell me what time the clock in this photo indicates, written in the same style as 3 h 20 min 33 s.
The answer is 8 h 43 min 30 s
